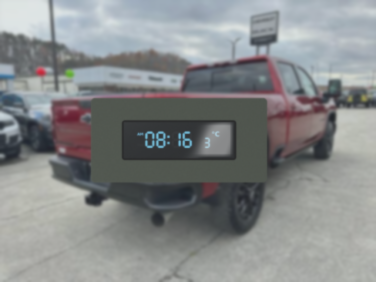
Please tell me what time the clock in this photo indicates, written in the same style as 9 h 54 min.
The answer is 8 h 16 min
